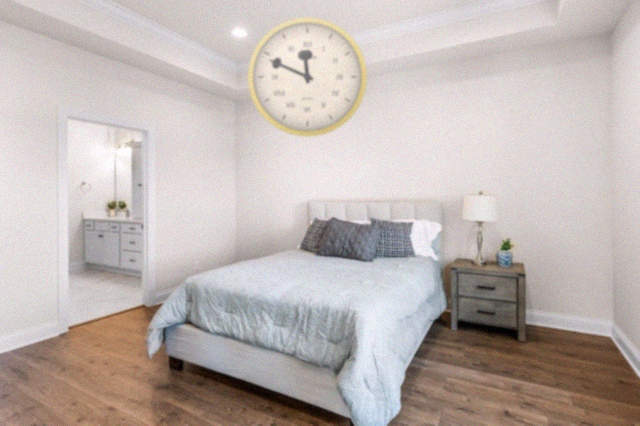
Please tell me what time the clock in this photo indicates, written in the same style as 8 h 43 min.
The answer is 11 h 49 min
